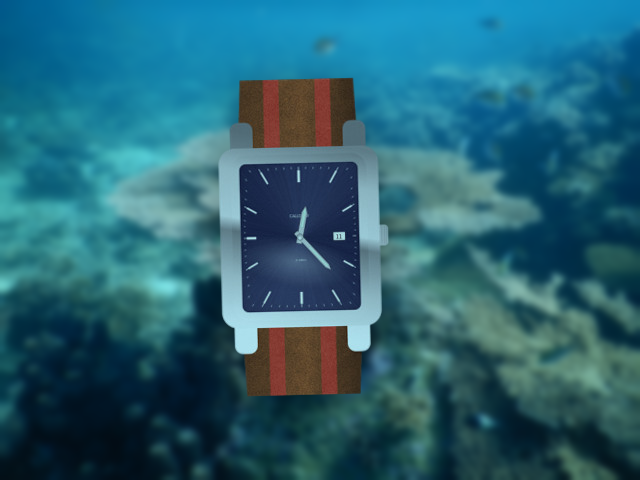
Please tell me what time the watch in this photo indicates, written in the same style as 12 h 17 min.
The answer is 12 h 23 min
